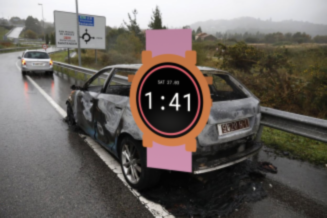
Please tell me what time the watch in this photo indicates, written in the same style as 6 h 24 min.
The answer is 1 h 41 min
